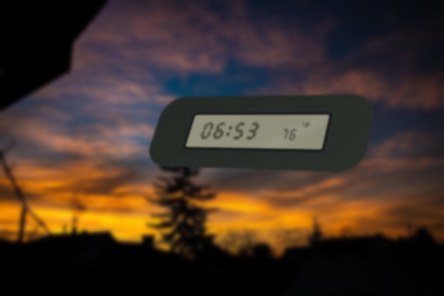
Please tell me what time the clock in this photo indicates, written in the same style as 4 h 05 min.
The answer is 6 h 53 min
